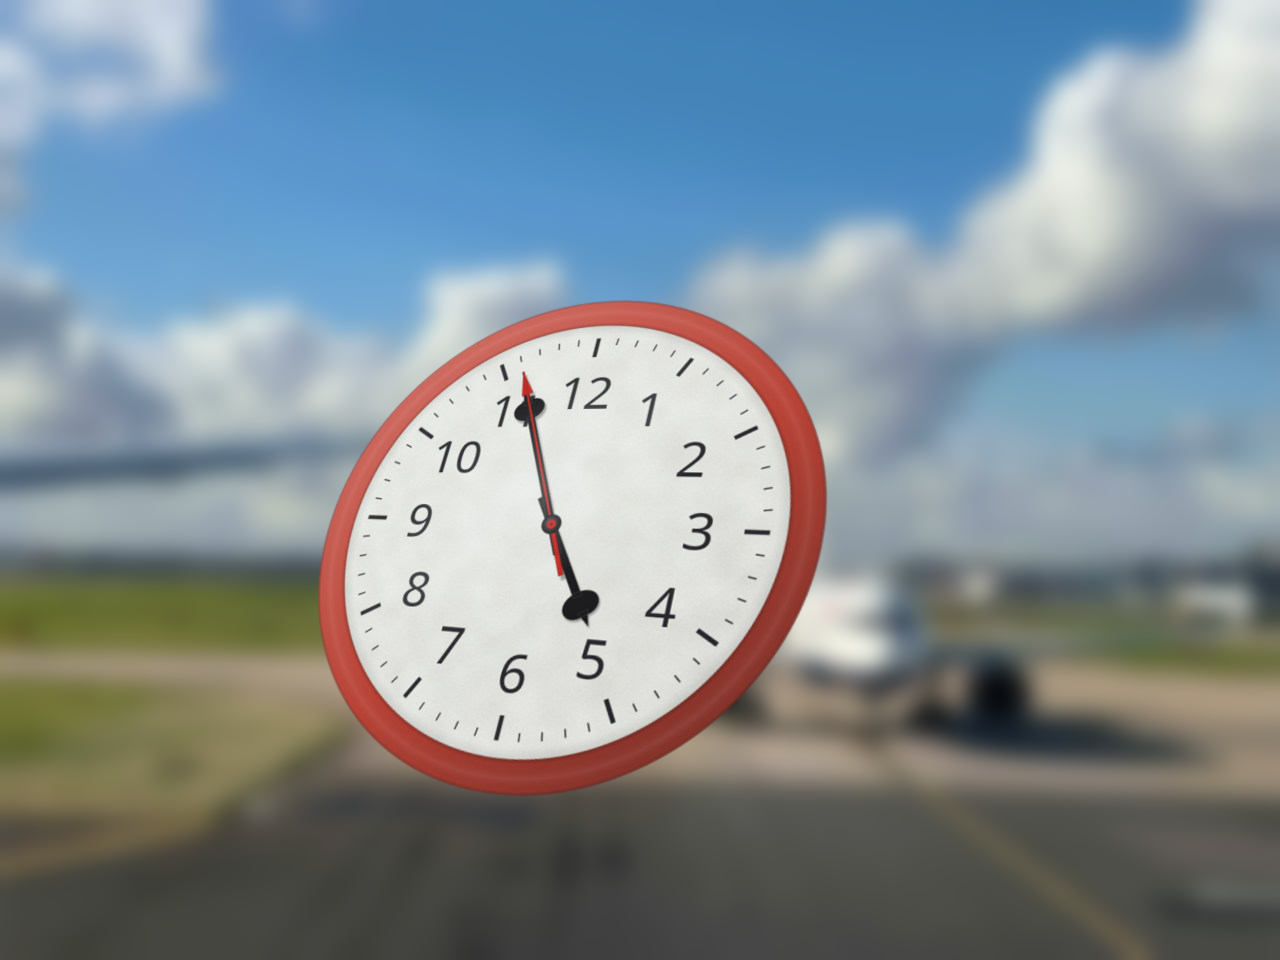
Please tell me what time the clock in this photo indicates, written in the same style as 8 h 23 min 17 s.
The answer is 4 h 55 min 56 s
